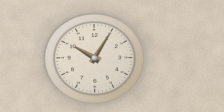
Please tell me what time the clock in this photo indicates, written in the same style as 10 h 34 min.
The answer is 10 h 05 min
